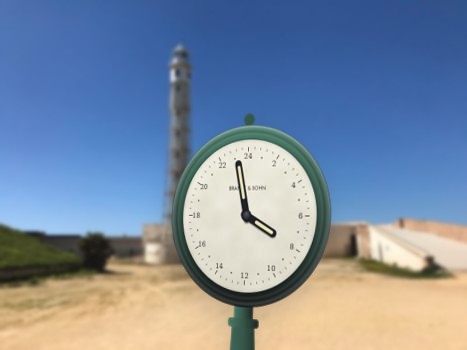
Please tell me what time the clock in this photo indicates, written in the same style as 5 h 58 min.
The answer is 7 h 58 min
